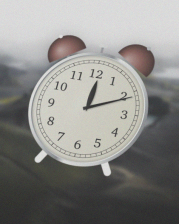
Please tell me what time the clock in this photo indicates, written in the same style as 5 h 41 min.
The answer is 12 h 11 min
